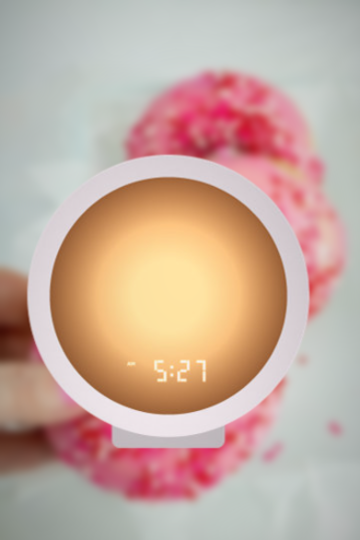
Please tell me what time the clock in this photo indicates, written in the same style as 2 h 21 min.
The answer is 5 h 27 min
